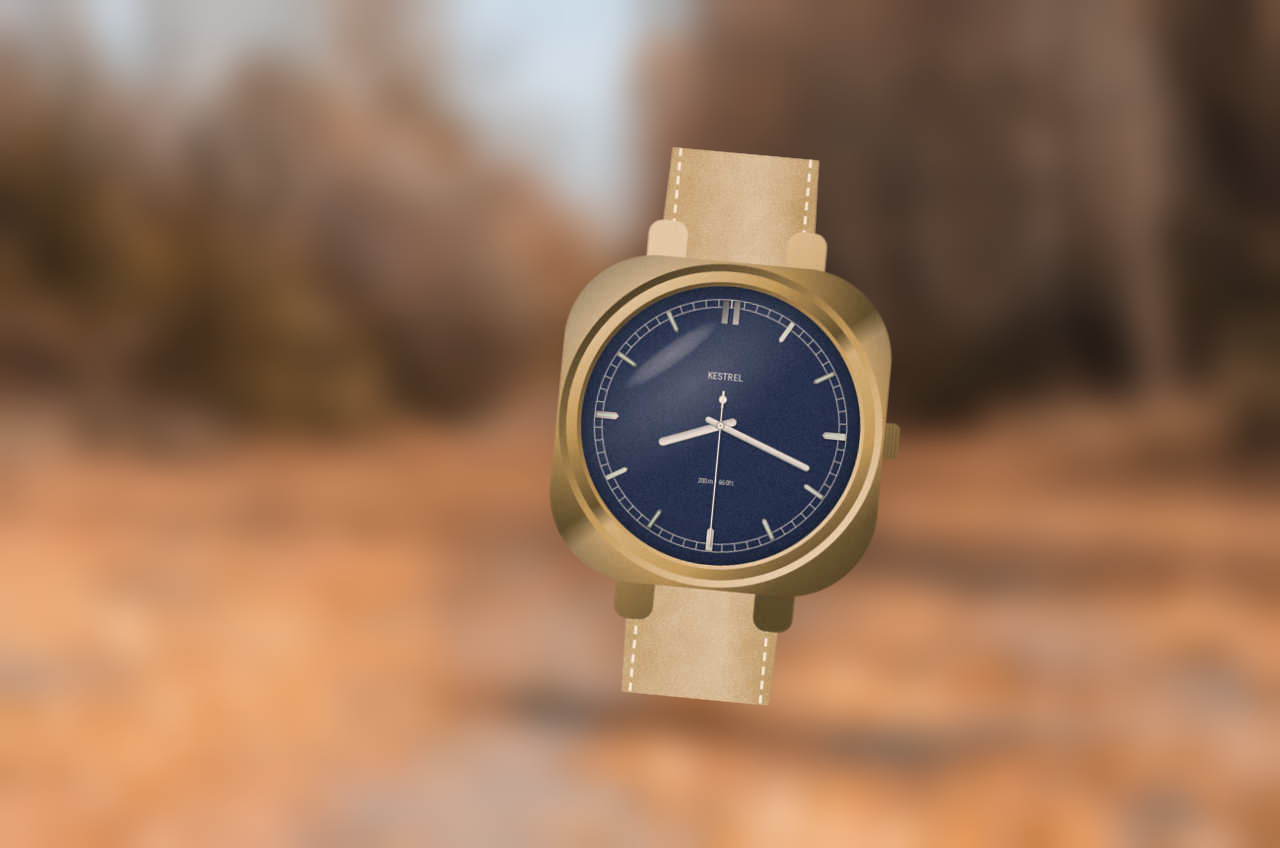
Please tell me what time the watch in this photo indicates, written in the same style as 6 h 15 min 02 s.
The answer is 8 h 18 min 30 s
